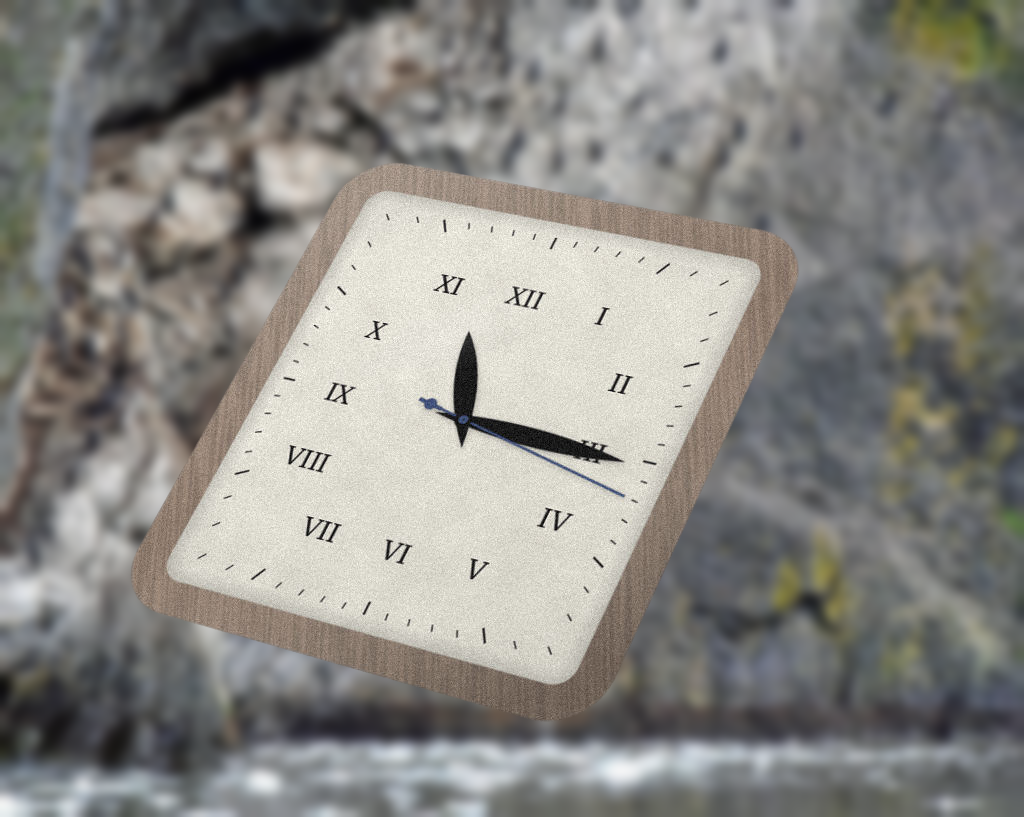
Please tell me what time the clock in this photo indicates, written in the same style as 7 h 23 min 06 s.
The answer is 11 h 15 min 17 s
